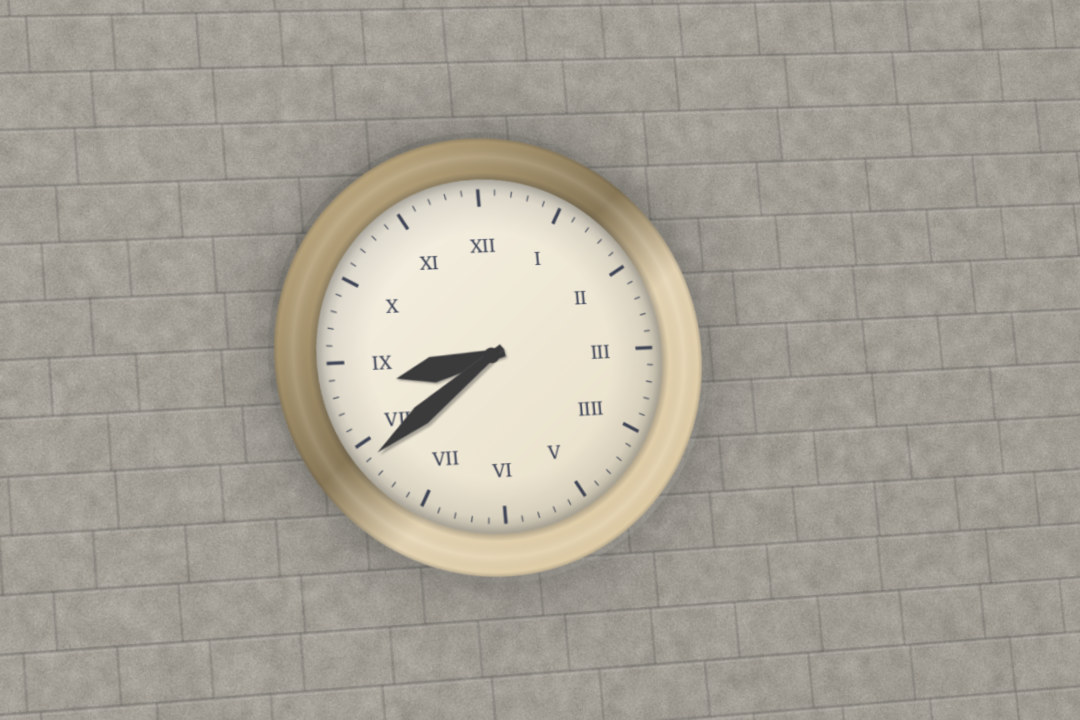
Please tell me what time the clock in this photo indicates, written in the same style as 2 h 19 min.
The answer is 8 h 39 min
